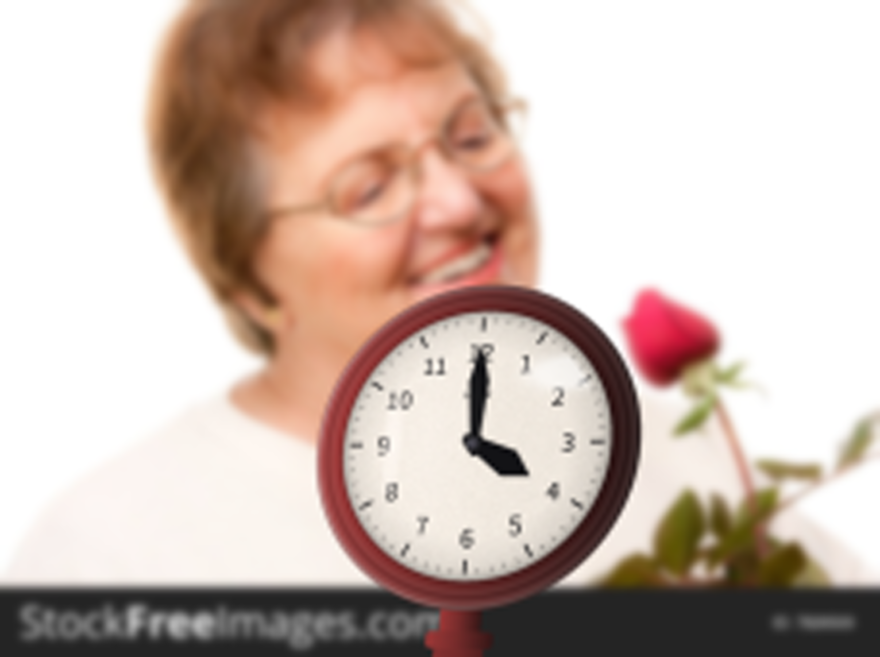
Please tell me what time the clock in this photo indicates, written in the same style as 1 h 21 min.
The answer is 4 h 00 min
